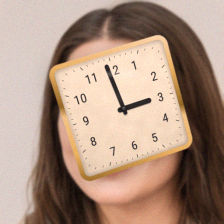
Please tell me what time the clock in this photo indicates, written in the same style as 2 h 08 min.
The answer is 2 h 59 min
